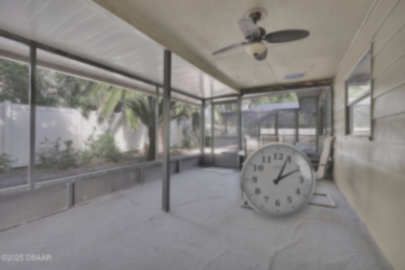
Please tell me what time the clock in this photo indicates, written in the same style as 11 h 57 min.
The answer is 2 h 04 min
